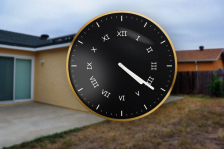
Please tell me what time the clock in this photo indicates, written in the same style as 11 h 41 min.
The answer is 4 h 21 min
